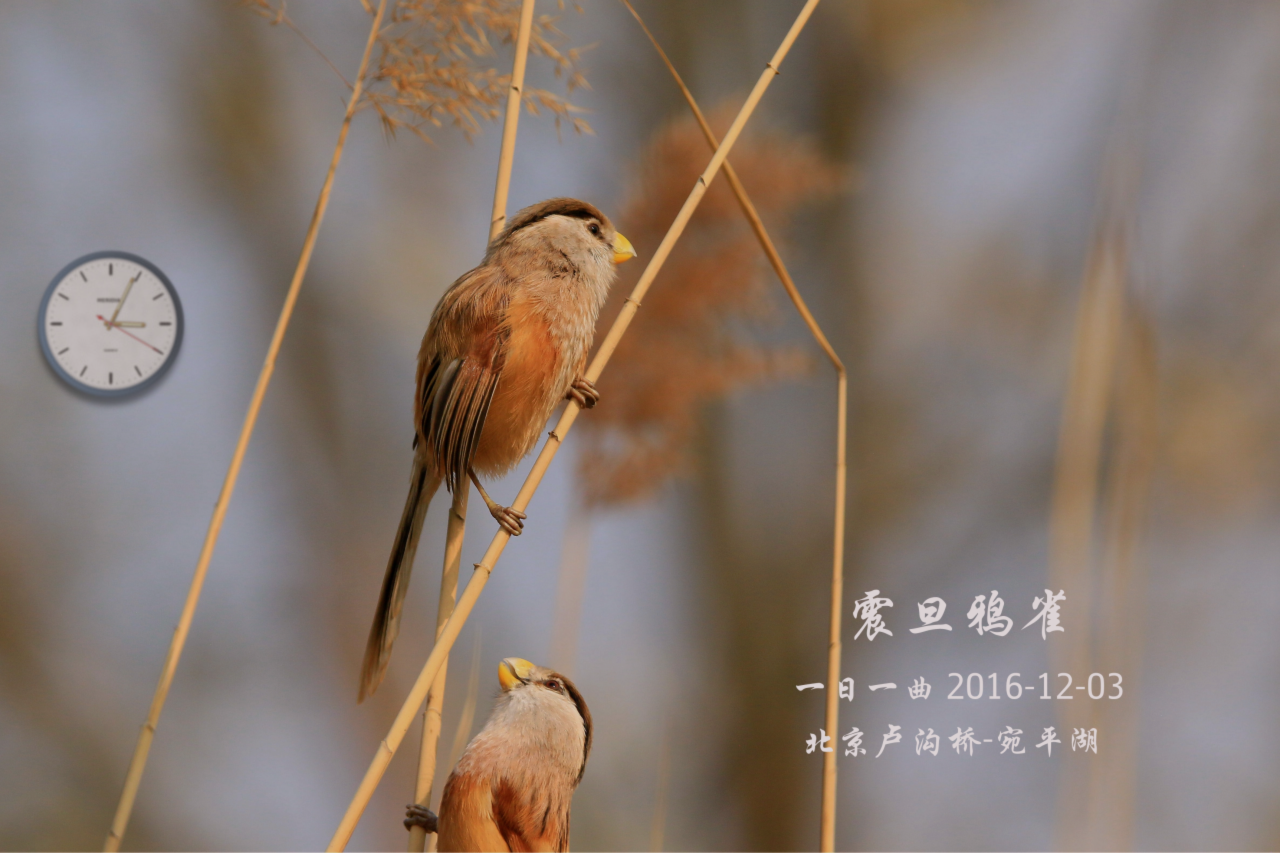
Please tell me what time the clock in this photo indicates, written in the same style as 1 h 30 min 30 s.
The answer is 3 h 04 min 20 s
